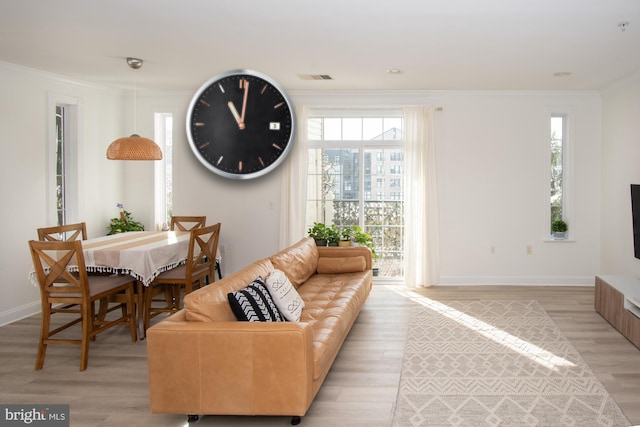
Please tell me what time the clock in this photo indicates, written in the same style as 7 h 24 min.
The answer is 11 h 01 min
